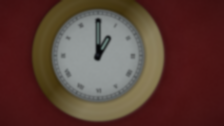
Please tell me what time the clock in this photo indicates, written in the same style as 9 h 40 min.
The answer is 1 h 00 min
